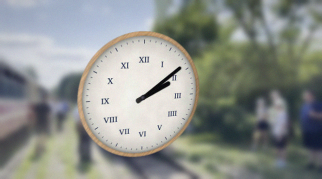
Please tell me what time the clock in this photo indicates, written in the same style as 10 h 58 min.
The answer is 2 h 09 min
